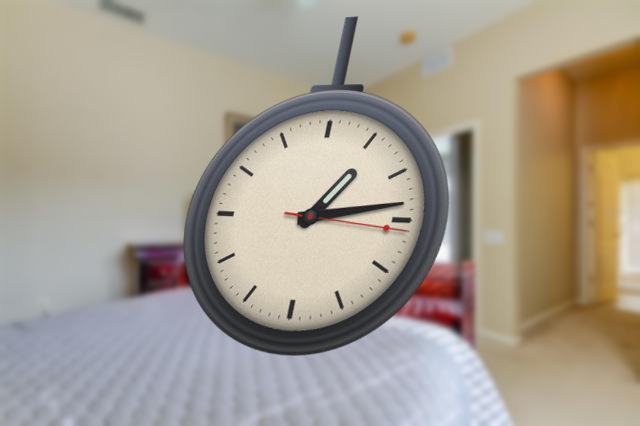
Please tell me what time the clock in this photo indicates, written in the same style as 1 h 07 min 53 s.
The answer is 1 h 13 min 16 s
